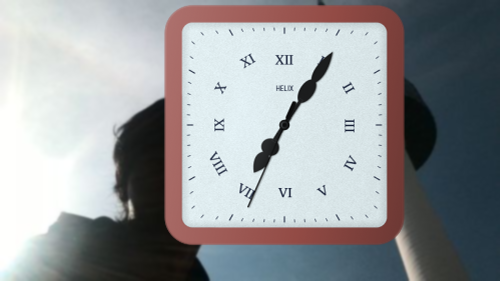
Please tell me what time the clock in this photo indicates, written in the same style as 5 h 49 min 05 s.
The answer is 7 h 05 min 34 s
